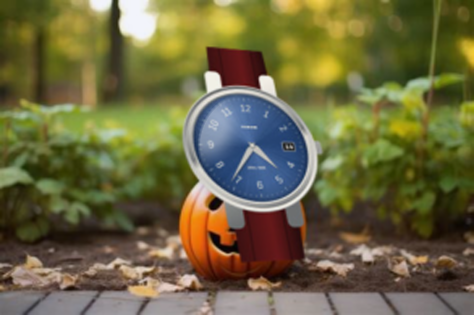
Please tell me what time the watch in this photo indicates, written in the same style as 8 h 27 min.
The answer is 4 h 36 min
